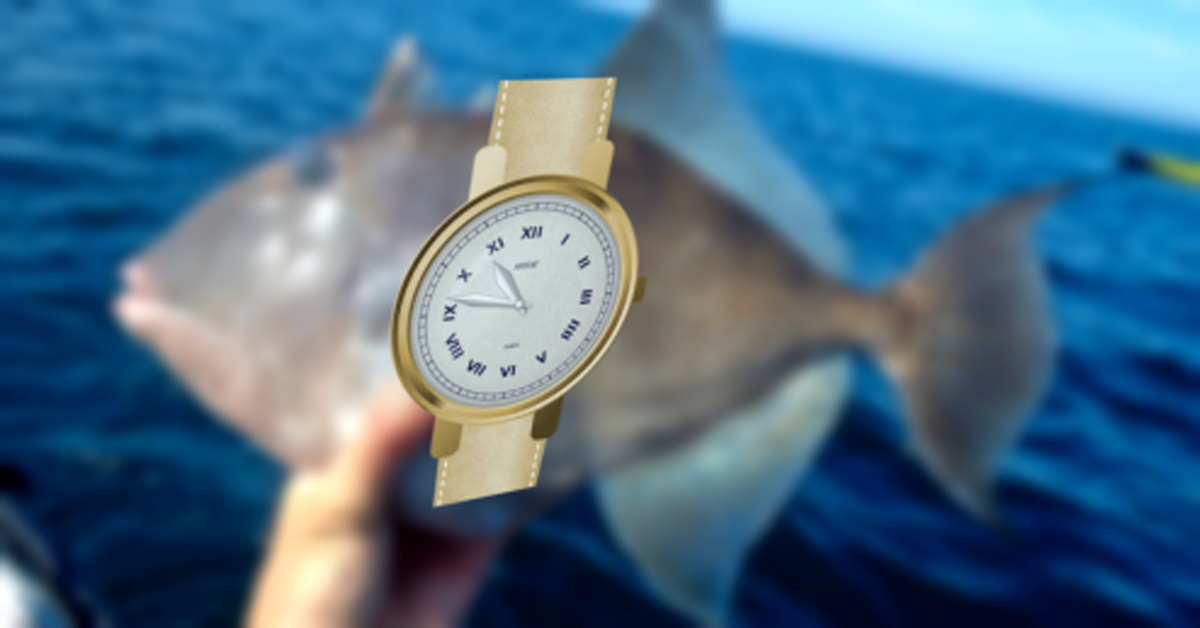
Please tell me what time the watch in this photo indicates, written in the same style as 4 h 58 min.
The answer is 10 h 47 min
